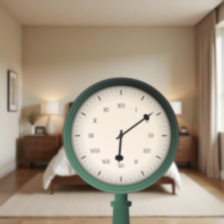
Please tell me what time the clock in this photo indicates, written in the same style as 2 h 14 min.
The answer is 6 h 09 min
